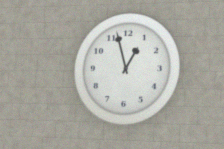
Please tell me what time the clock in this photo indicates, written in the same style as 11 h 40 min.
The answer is 12 h 57 min
